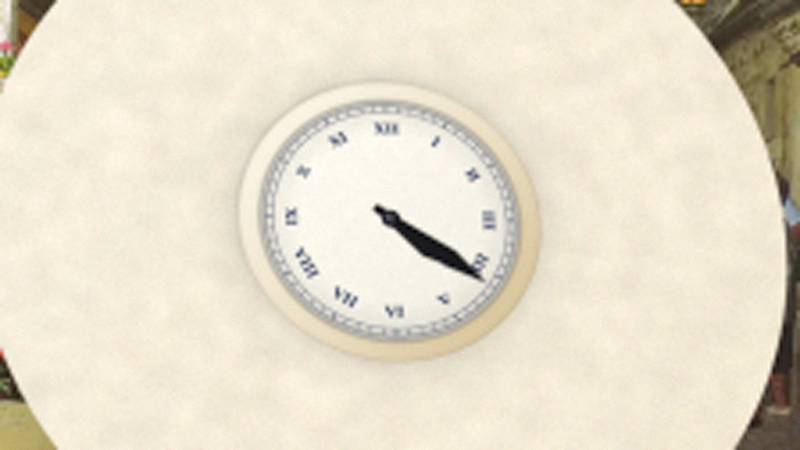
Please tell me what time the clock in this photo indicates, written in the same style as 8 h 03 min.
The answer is 4 h 21 min
